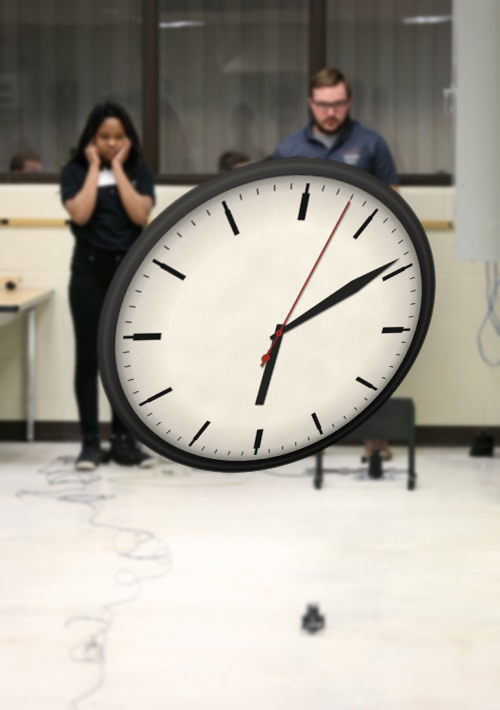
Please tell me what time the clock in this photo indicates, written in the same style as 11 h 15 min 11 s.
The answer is 6 h 09 min 03 s
